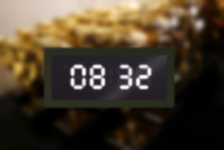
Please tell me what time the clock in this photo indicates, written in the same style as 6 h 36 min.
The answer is 8 h 32 min
